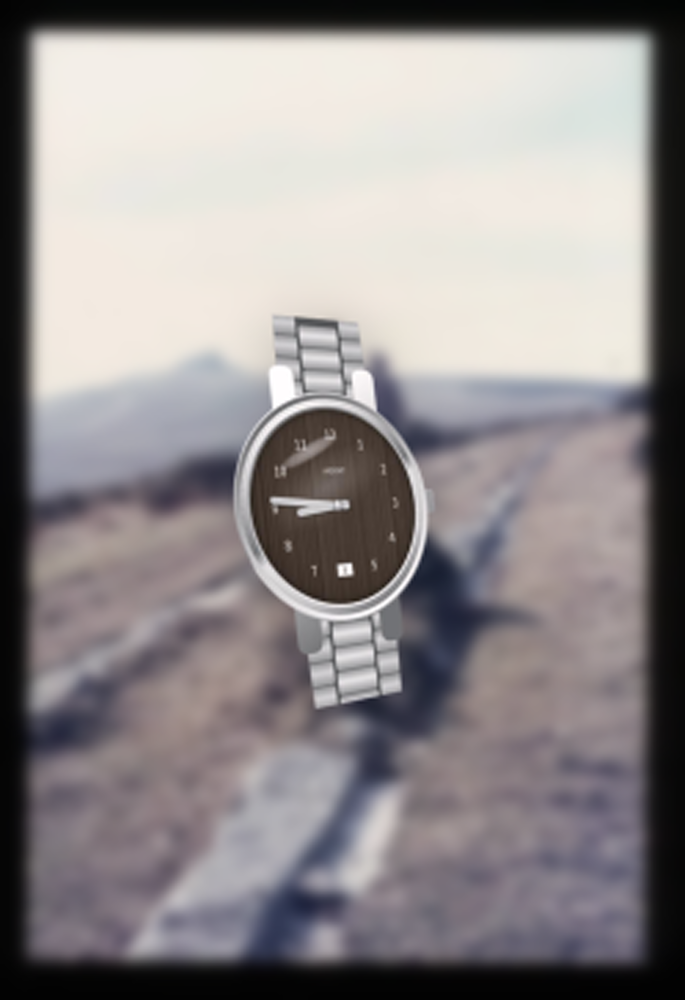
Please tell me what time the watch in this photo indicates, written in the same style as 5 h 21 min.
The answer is 8 h 46 min
